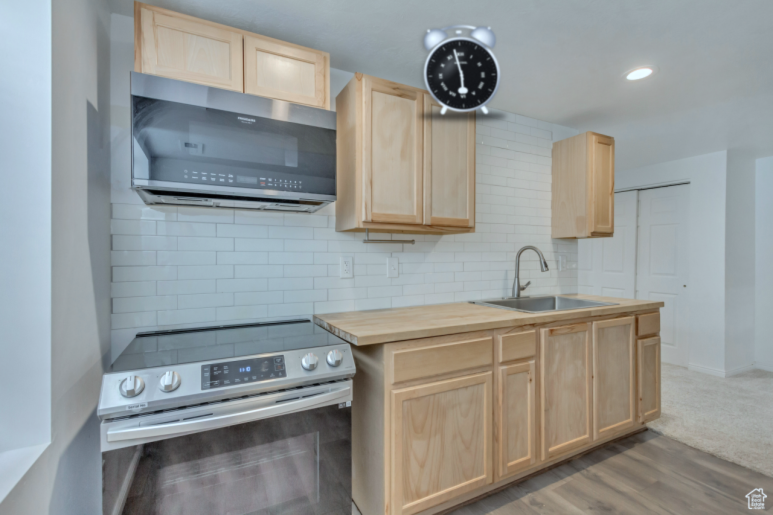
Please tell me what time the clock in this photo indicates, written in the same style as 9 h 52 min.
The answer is 5 h 58 min
